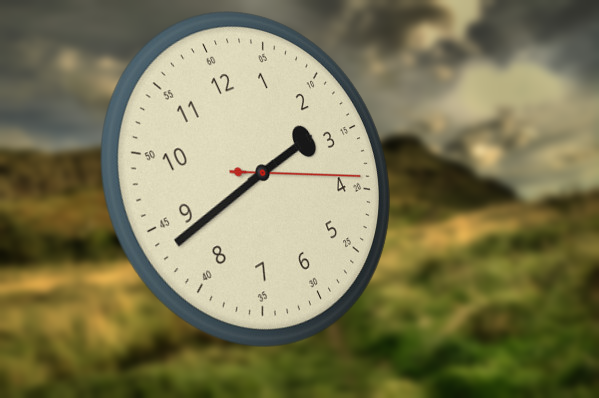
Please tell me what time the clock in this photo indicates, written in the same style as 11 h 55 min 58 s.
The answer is 2 h 43 min 19 s
